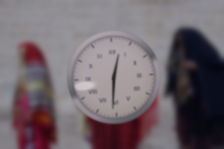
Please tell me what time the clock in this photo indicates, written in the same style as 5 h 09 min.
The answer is 12 h 31 min
